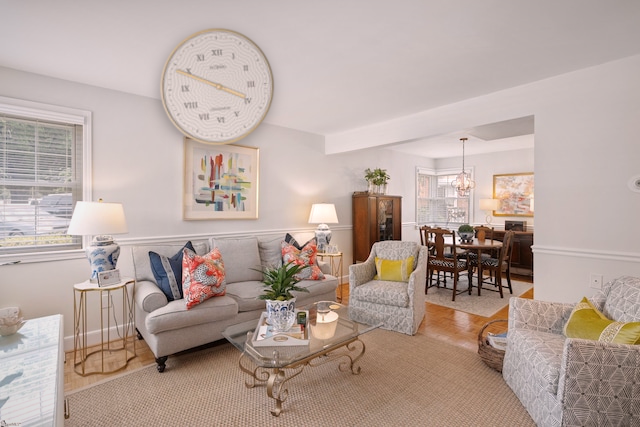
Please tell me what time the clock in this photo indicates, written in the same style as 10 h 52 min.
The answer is 3 h 49 min
